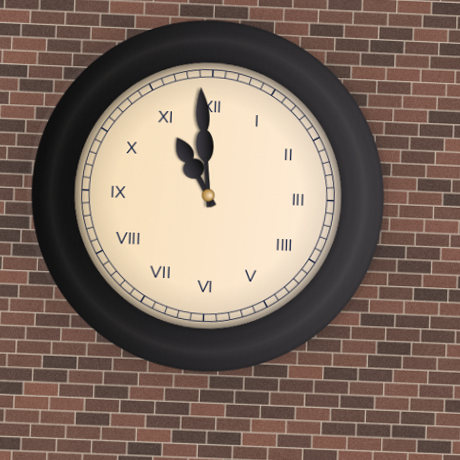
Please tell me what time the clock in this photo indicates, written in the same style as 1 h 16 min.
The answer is 10 h 59 min
